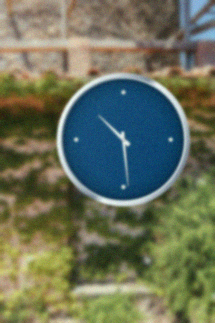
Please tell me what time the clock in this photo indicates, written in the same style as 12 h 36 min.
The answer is 10 h 29 min
